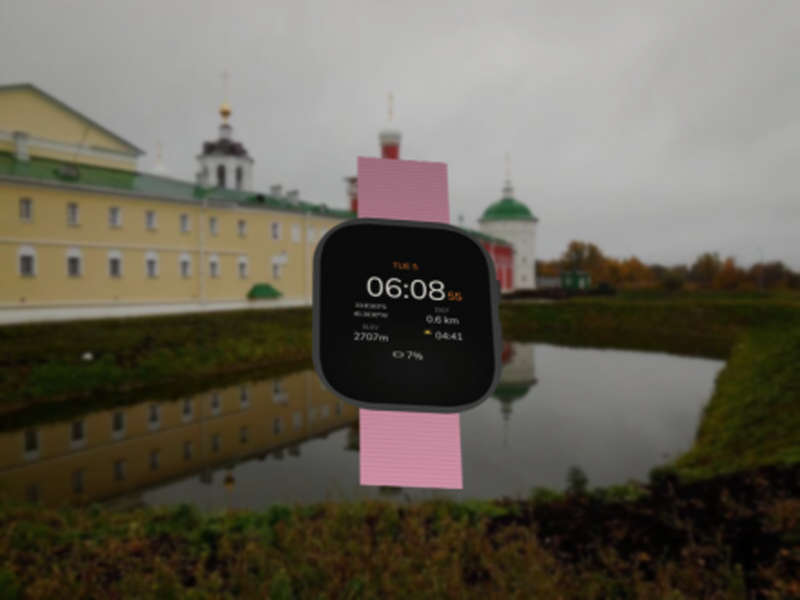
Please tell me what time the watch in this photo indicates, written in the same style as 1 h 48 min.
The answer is 6 h 08 min
